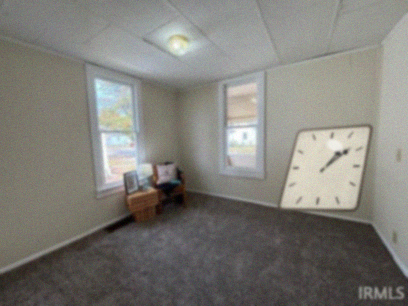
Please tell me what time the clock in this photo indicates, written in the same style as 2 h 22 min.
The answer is 1 h 08 min
